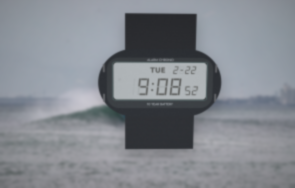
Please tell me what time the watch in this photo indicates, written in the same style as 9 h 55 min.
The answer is 9 h 08 min
